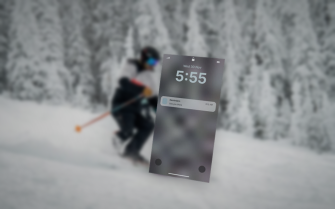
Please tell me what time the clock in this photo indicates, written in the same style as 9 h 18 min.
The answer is 5 h 55 min
